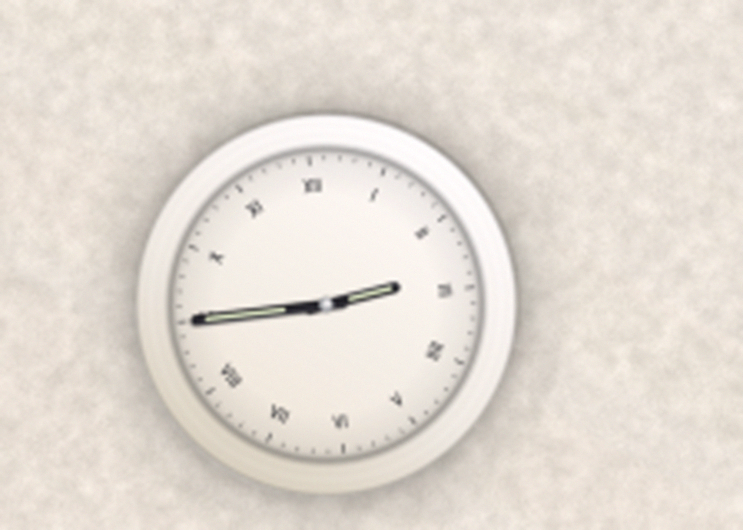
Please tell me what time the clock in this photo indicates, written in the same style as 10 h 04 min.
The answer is 2 h 45 min
